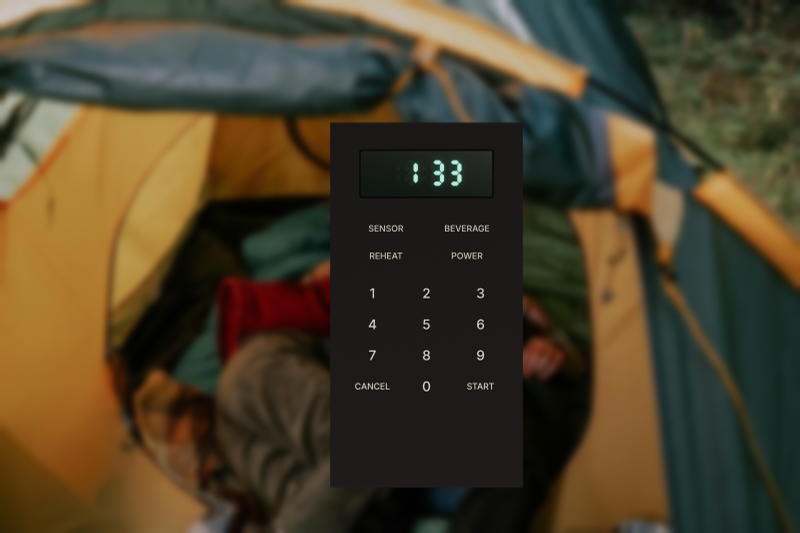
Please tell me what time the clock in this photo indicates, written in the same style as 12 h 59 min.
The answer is 1 h 33 min
